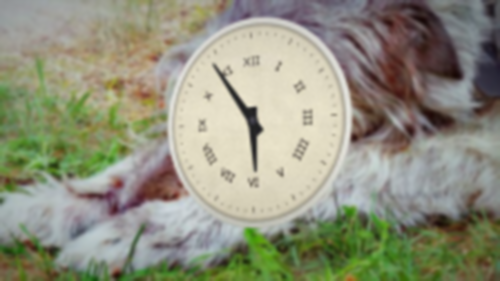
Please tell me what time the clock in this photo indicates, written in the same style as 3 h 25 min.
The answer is 5 h 54 min
